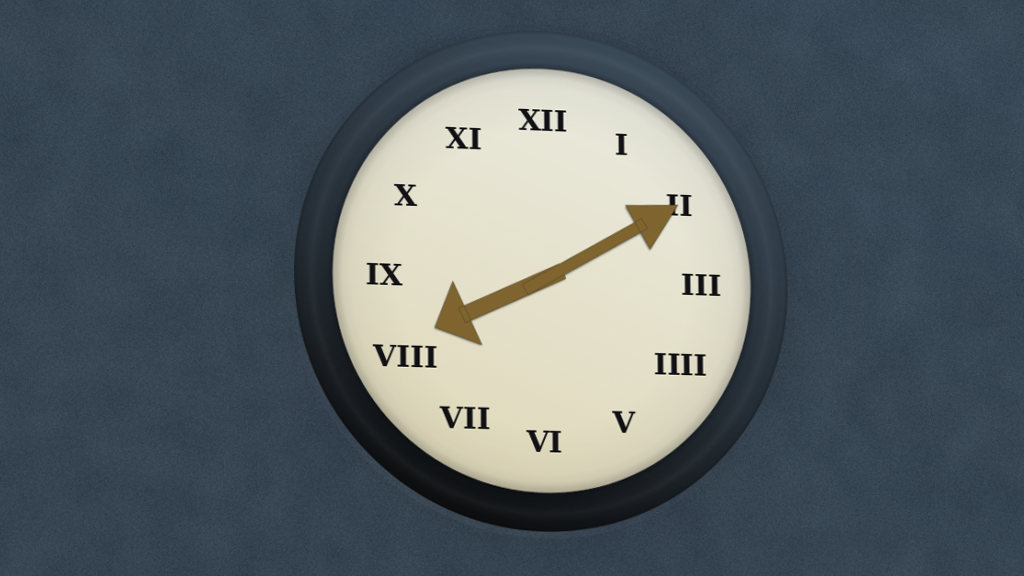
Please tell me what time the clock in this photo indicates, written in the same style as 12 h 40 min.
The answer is 8 h 10 min
